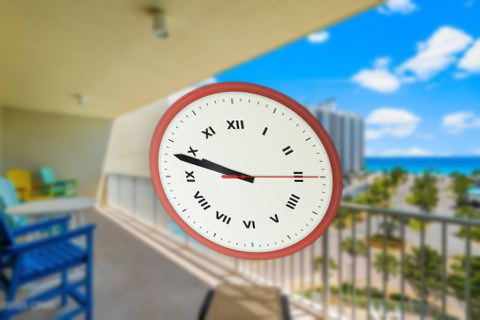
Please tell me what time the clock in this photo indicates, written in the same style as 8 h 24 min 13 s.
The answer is 9 h 48 min 15 s
